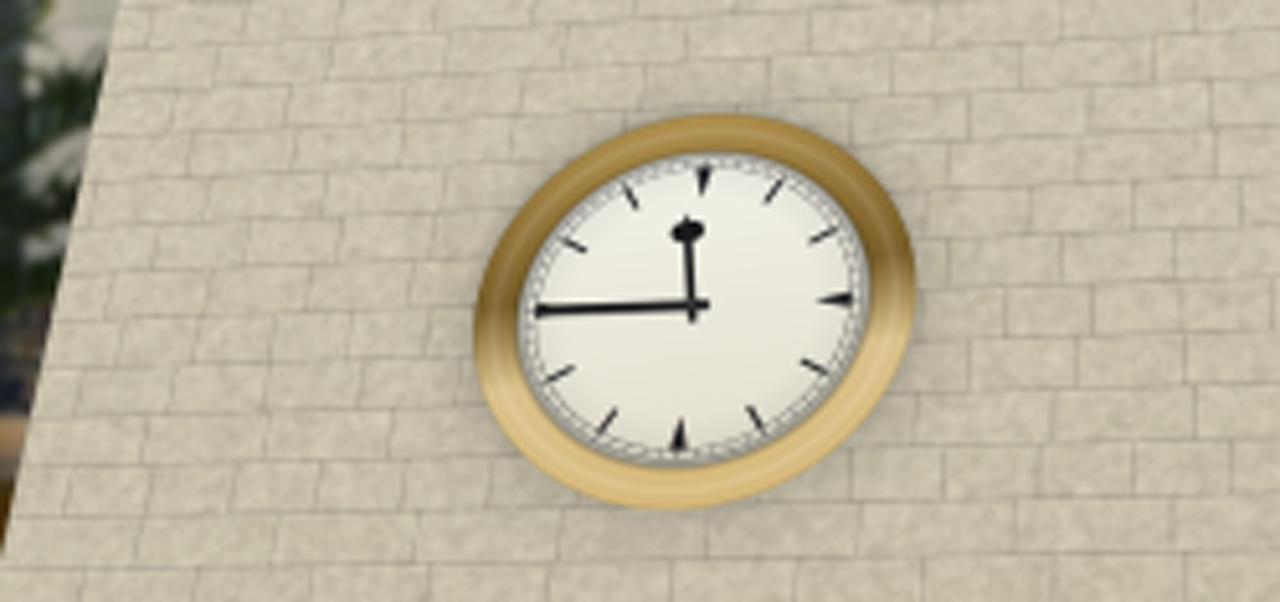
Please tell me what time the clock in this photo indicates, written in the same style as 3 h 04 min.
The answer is 11 h 45 min
